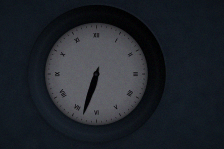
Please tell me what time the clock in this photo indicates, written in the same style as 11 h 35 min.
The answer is 6 h 33 min
